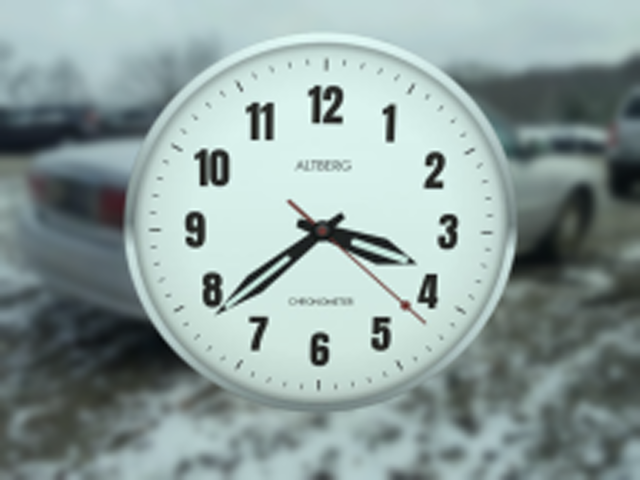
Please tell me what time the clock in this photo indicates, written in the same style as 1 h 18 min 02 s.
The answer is 3 h 38 min 22 s
